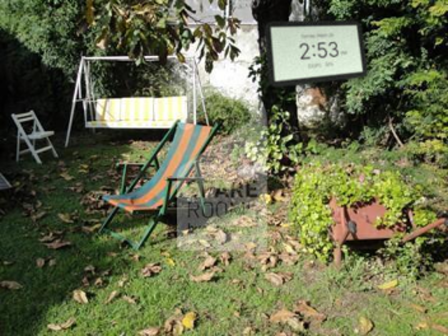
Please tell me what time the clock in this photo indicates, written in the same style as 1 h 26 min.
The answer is 2 h 53 min
